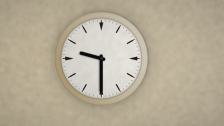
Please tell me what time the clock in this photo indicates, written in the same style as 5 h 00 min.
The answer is 9 h 30 min
